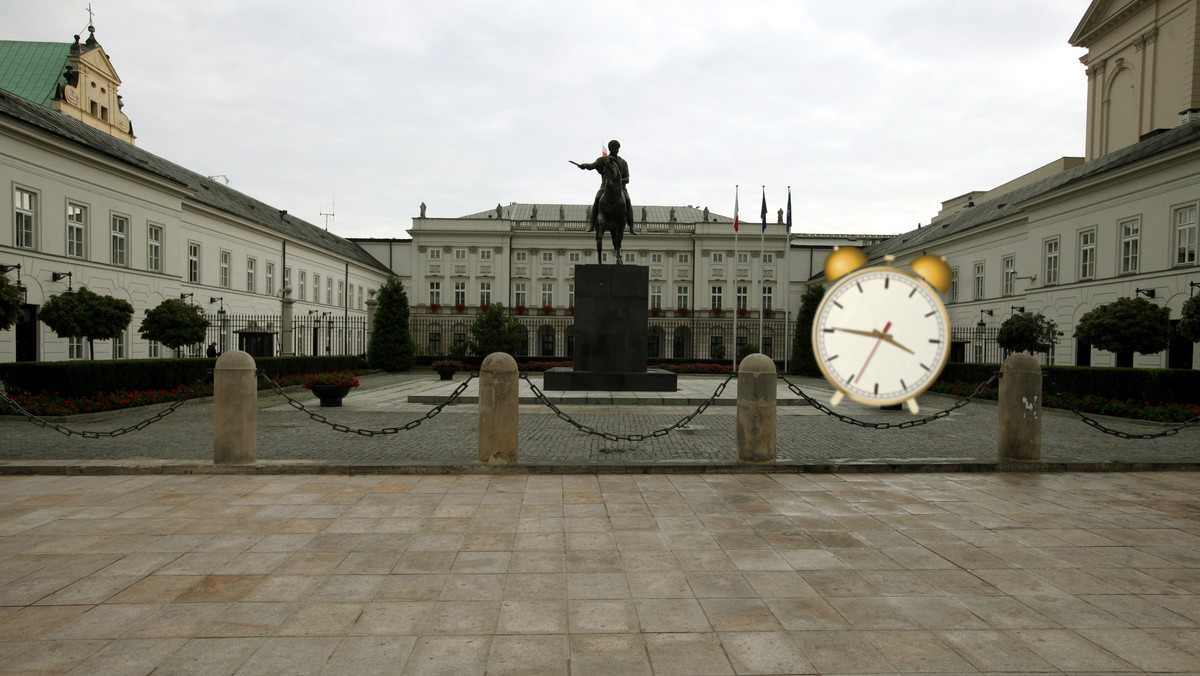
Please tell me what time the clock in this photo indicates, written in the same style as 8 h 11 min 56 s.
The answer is 3 h 45 min 34 s
